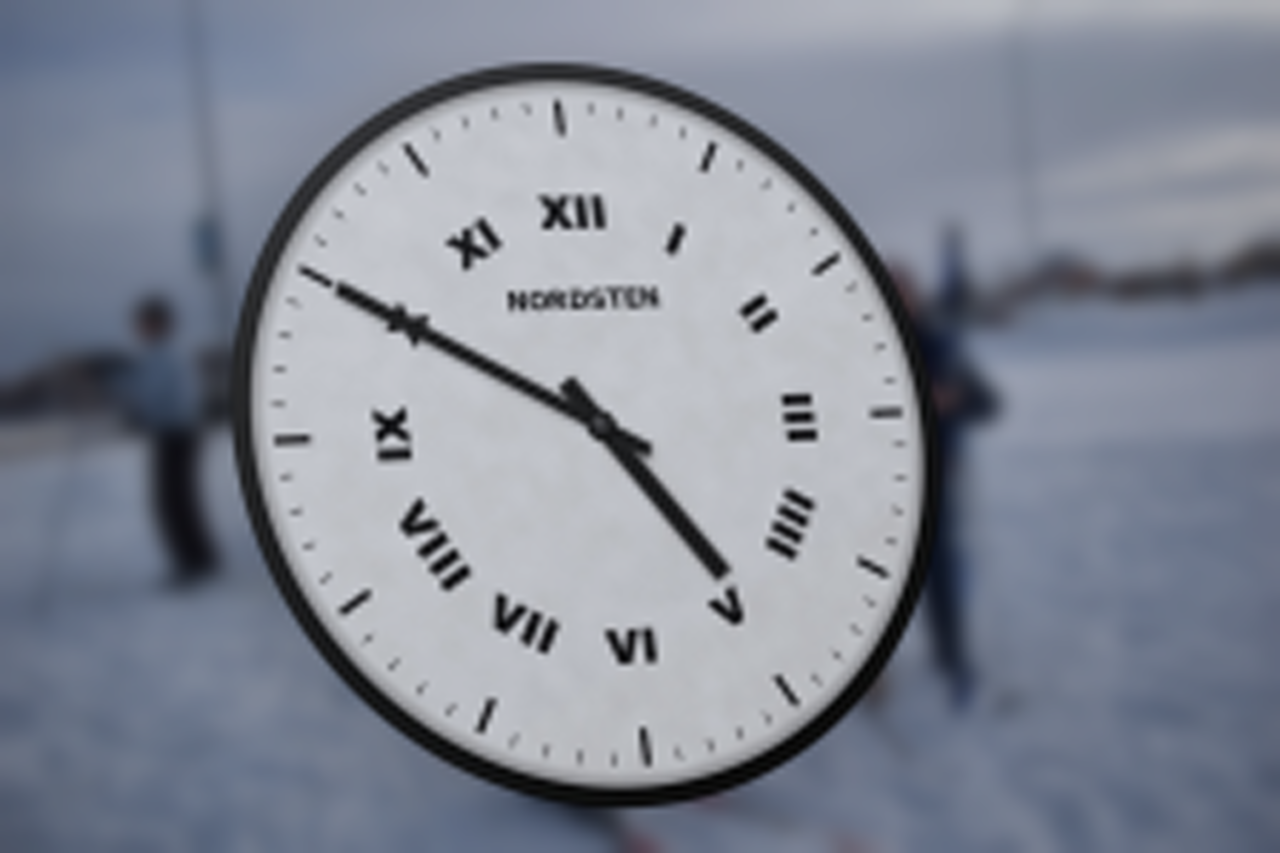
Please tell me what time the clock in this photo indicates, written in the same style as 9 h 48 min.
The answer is 4 h 50 min
